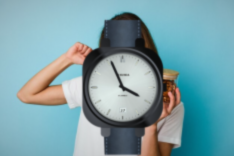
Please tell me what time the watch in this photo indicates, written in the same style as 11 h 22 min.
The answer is 3 h 56 min
